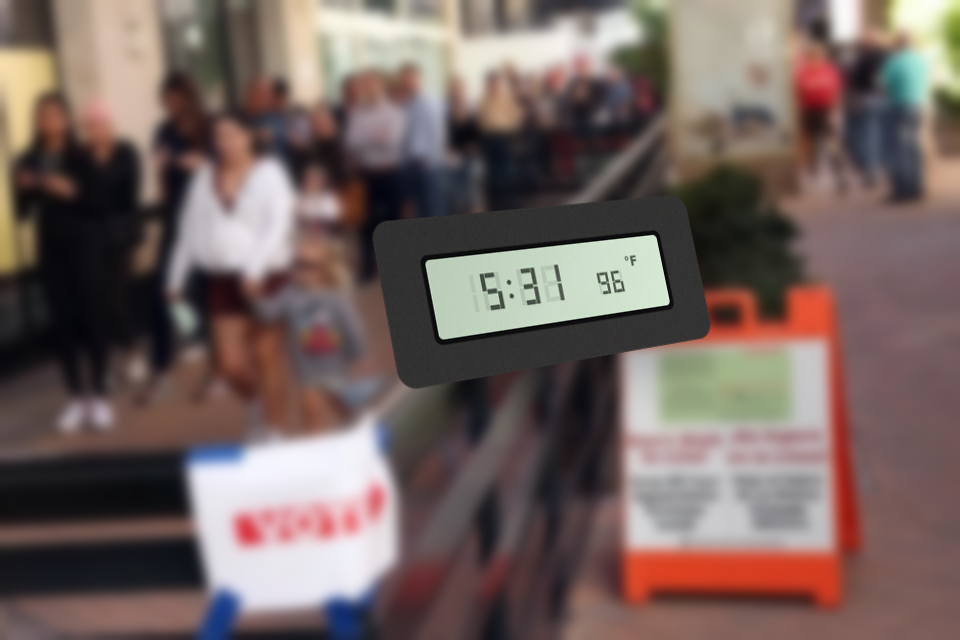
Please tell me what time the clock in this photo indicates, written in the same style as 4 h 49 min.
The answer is 5 h 31 min
